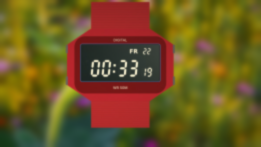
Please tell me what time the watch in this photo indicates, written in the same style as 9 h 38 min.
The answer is 0 h 33 min
